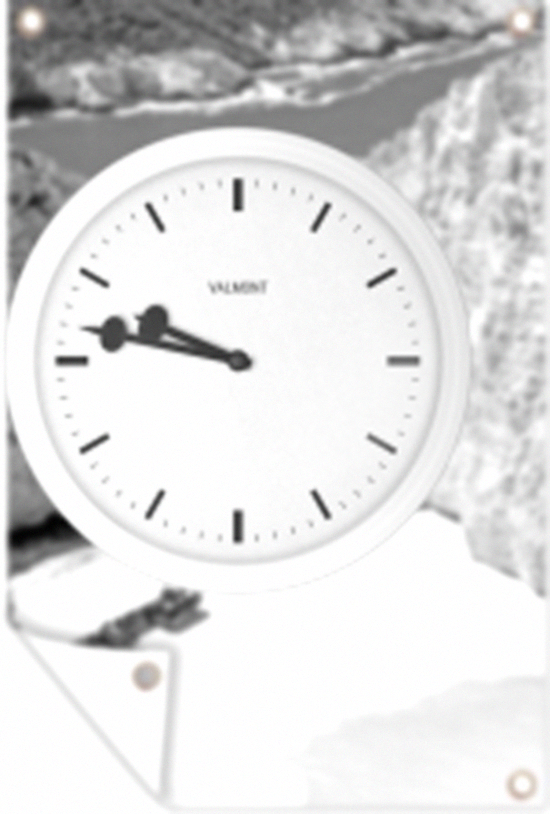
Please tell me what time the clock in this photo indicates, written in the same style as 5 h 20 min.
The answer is 9 h 47 min
